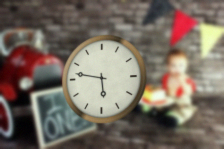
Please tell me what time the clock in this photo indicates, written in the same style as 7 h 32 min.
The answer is 5 h 47 min
